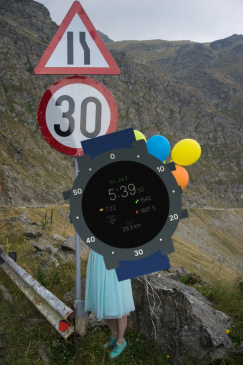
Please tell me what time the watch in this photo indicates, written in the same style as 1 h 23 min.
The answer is 5 h 39 min
